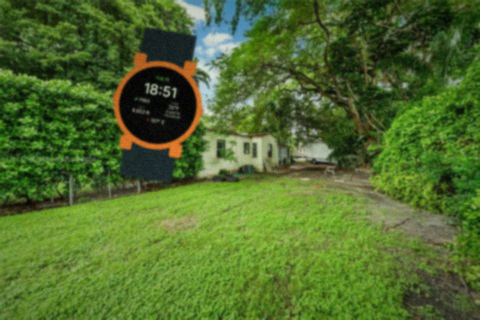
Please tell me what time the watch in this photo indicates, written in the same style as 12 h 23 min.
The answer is 18 h 51 min
